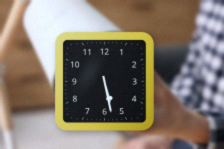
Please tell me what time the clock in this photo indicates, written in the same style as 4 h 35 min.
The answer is 5 h 28 min
